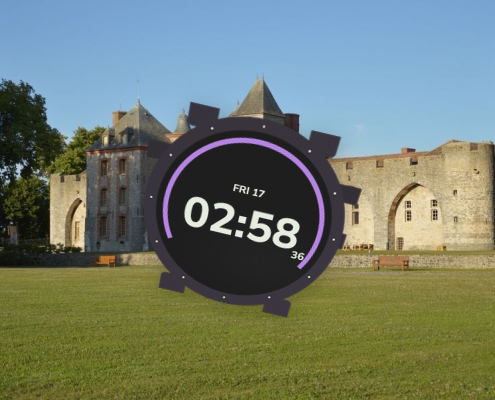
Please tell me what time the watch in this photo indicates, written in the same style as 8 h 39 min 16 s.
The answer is 2 h 58 min 36 s
